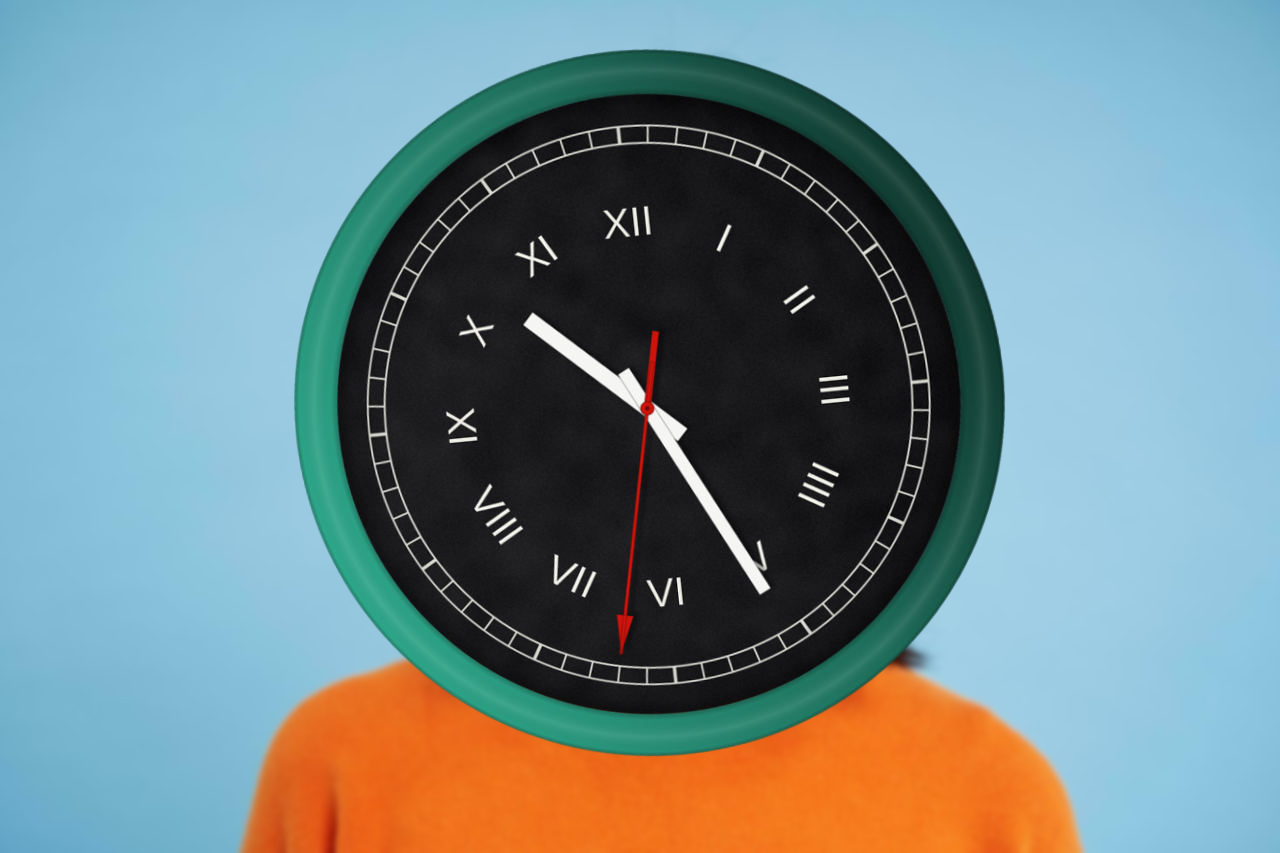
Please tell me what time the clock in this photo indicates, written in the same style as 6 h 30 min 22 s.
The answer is 10 h 25 min 32 s
